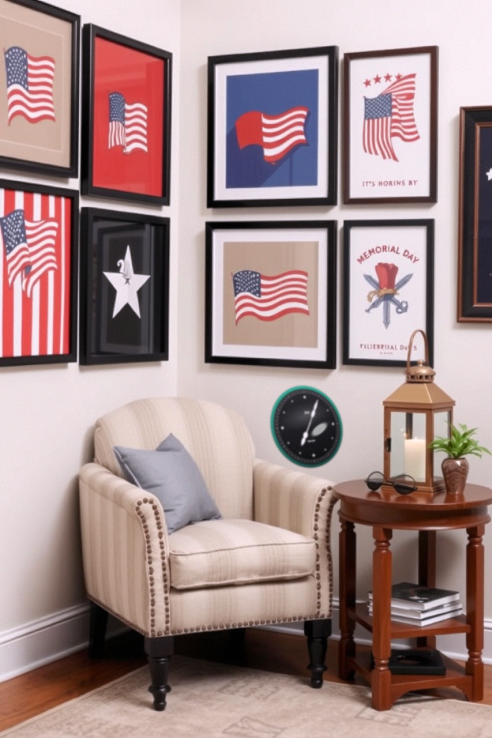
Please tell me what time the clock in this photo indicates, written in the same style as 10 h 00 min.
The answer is 7 h 05 min
